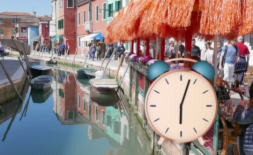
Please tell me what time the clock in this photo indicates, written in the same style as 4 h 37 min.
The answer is 6 h 03 min
